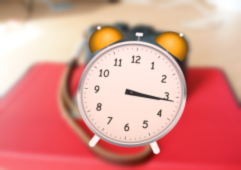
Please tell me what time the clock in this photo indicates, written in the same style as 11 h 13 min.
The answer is 3 h 16 min
